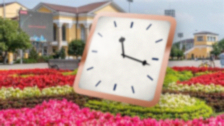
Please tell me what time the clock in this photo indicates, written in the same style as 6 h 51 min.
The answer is 11 h 17 min
